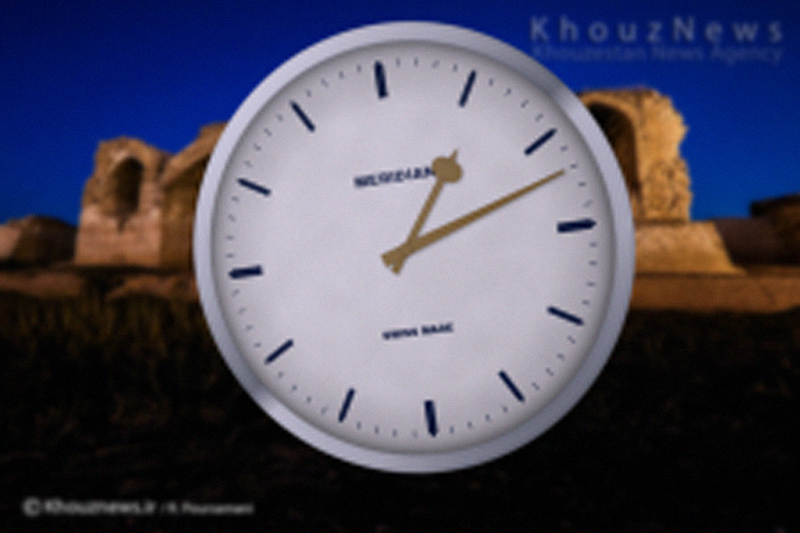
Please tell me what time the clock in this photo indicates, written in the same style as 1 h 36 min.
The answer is 1 h 12 min
